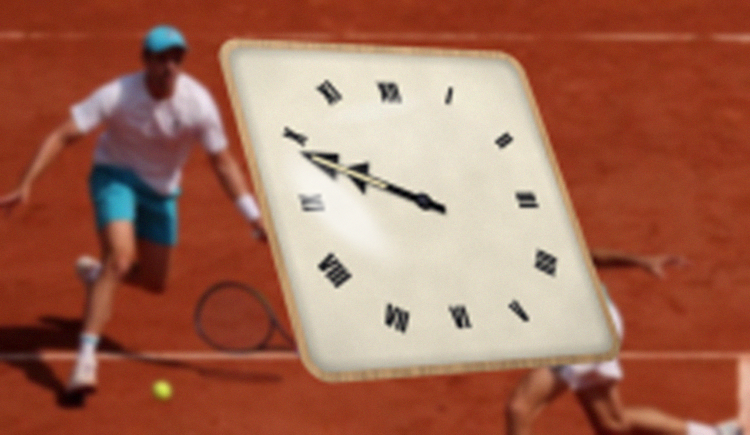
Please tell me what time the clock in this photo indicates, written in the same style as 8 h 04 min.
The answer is 9 h 49 min
